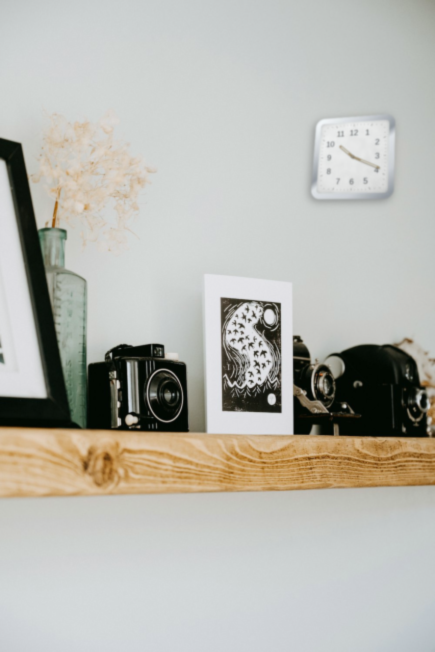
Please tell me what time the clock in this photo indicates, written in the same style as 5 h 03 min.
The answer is 10 h 19 min
